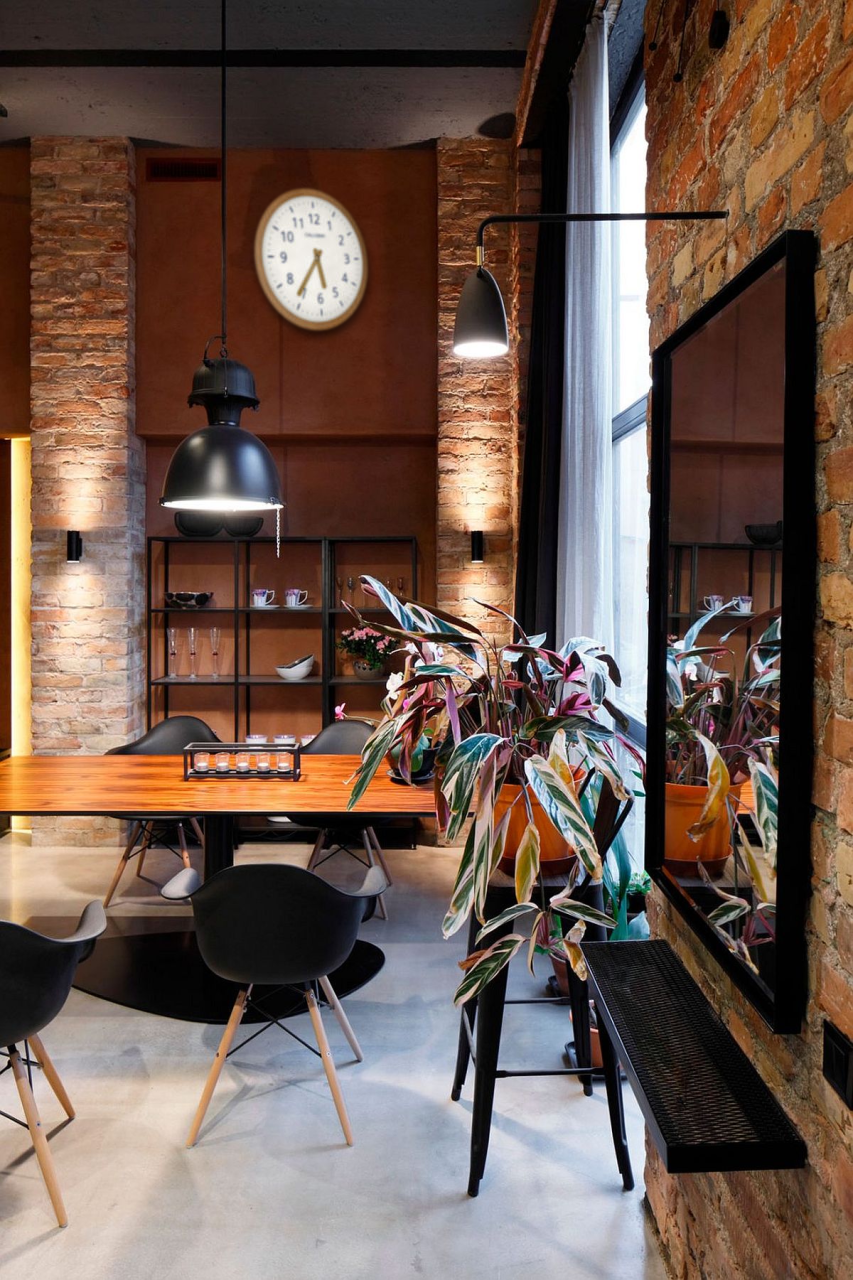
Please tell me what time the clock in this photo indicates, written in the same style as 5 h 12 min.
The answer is 5 h 36 min
